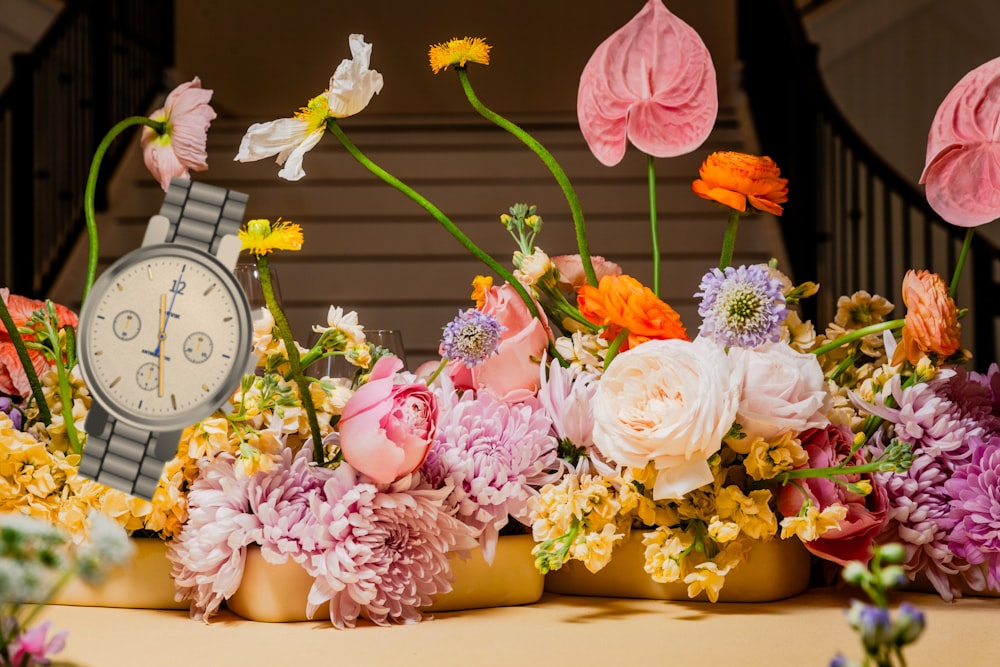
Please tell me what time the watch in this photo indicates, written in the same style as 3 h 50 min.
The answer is 11 h 27 min
